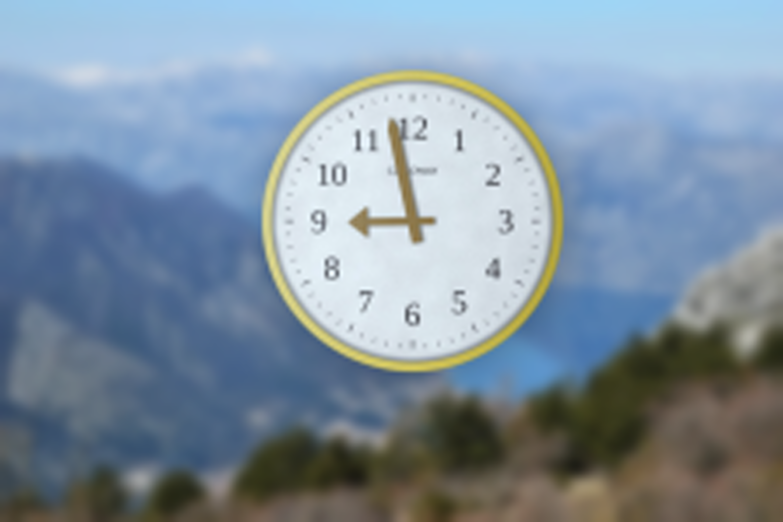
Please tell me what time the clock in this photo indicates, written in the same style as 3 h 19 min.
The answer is 8 h 58 min
